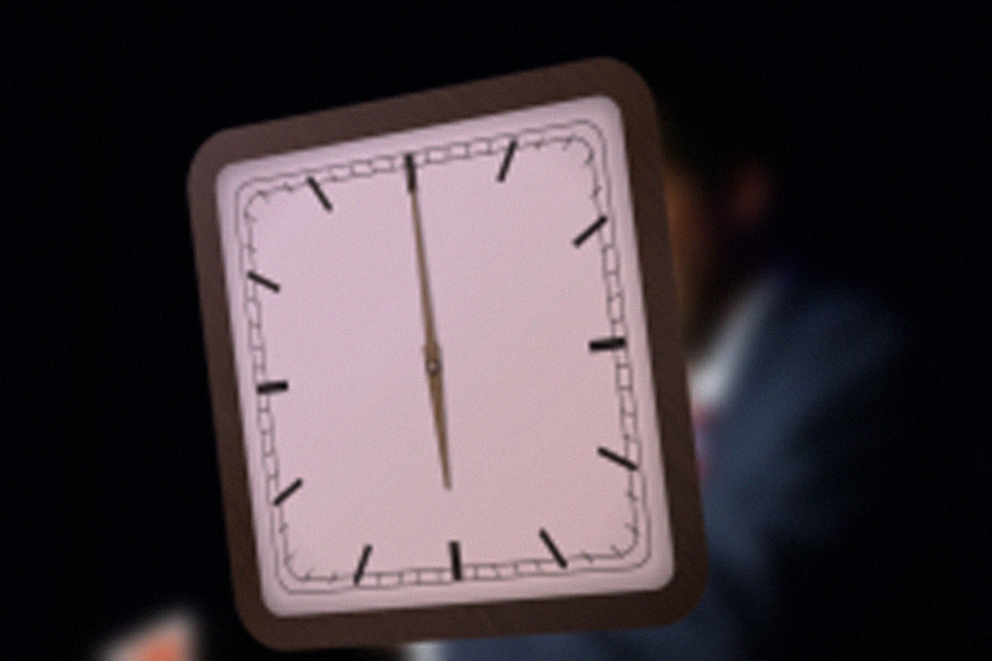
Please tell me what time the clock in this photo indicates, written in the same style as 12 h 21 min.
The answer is 6 h 00 min
